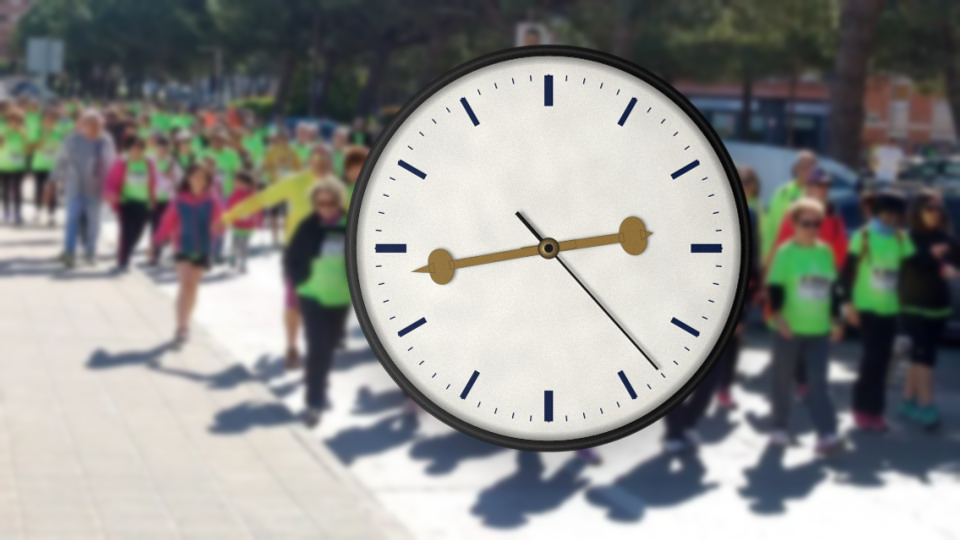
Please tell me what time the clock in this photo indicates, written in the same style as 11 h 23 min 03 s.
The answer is 2 h 43 min 23 s
